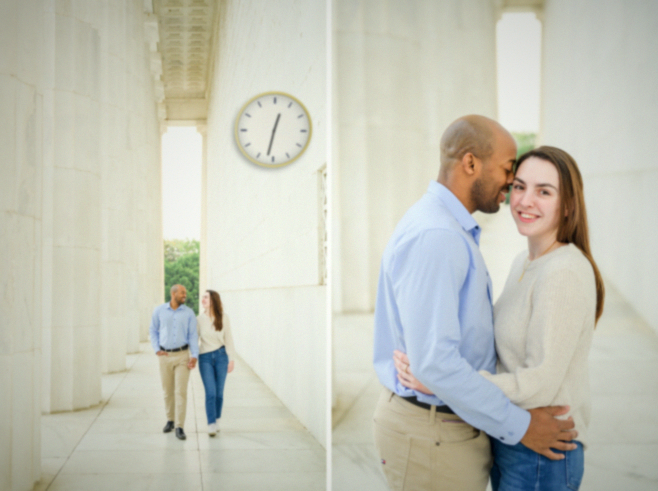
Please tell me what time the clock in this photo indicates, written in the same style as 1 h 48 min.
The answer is 12 h 32 min
